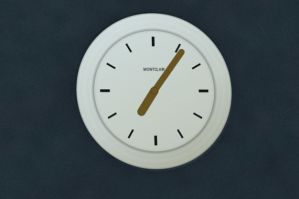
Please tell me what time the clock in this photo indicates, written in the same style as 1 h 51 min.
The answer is 7 h 06 min
